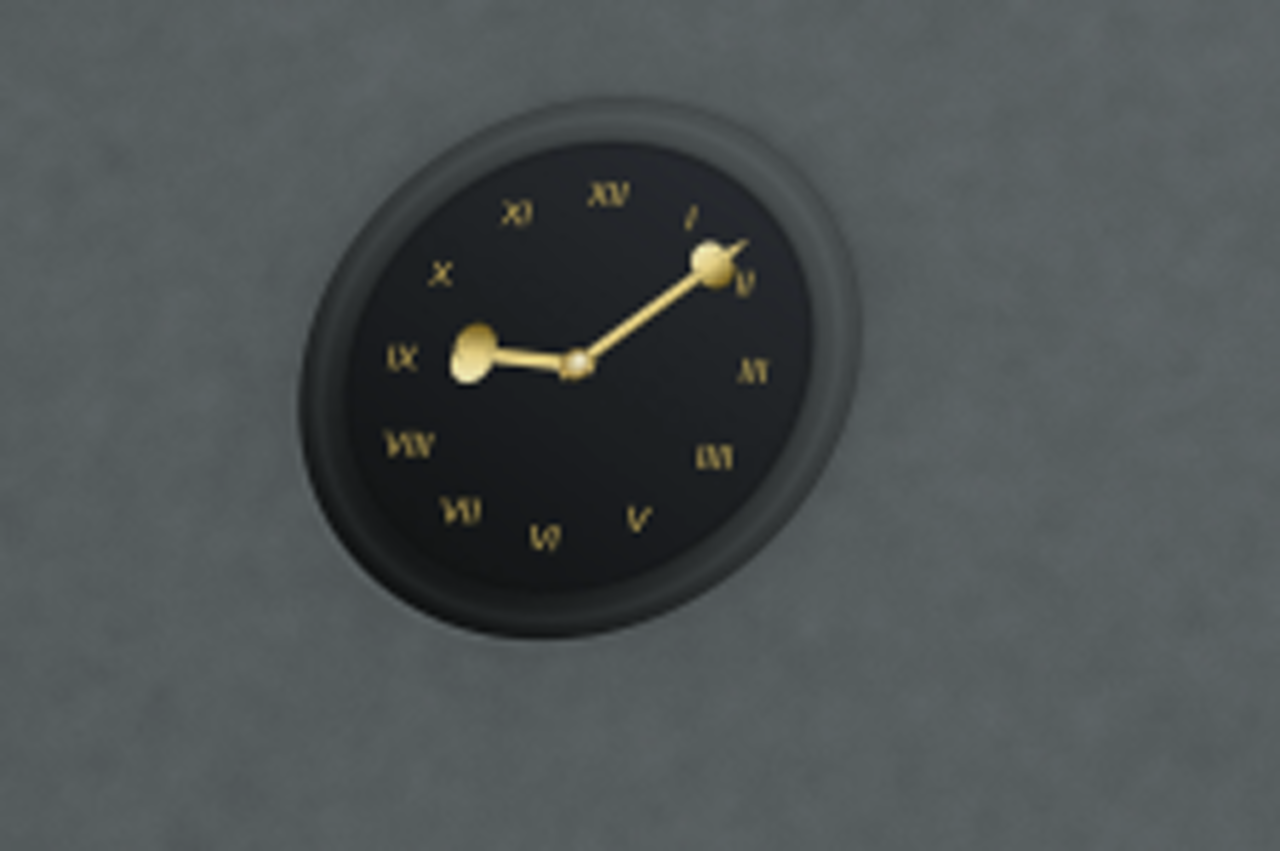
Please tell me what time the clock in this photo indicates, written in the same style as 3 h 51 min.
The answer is 9 h 08 min
